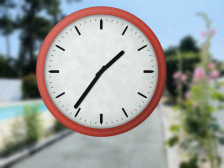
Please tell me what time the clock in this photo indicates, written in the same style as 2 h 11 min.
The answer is 1 h 36 min
